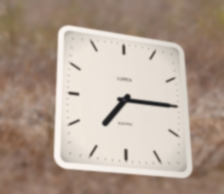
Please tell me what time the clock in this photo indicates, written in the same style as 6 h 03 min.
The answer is 7 h 15 min
